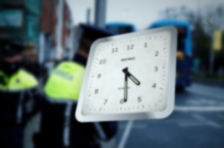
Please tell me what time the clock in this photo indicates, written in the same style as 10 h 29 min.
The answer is 4 h 29 min
